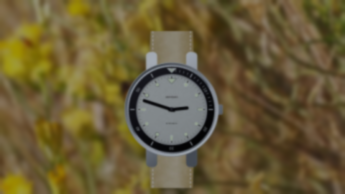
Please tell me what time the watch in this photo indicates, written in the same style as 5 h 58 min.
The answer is 2 h 48 min
